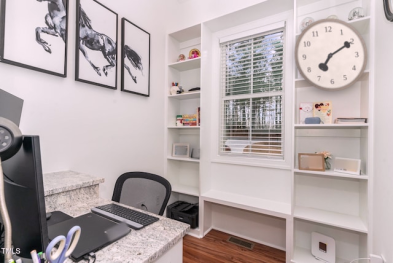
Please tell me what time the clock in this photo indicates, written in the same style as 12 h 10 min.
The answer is 7 h 10 min
